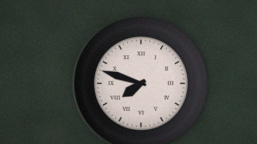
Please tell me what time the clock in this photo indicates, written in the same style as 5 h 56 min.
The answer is 7 h 48 min
